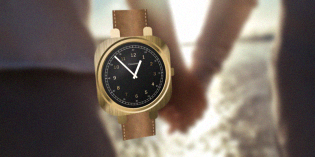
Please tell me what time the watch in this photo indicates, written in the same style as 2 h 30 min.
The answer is 12 h 53 min
